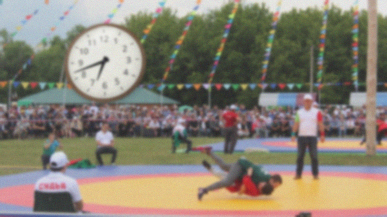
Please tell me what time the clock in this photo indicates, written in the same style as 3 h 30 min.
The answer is 6 h 42 min
